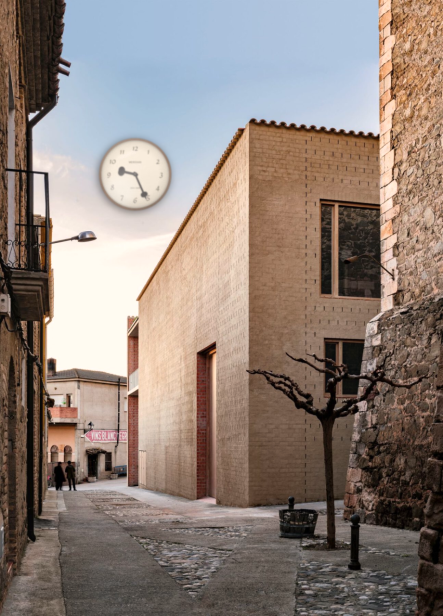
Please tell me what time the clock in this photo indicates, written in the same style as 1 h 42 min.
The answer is 9 h 26 min
